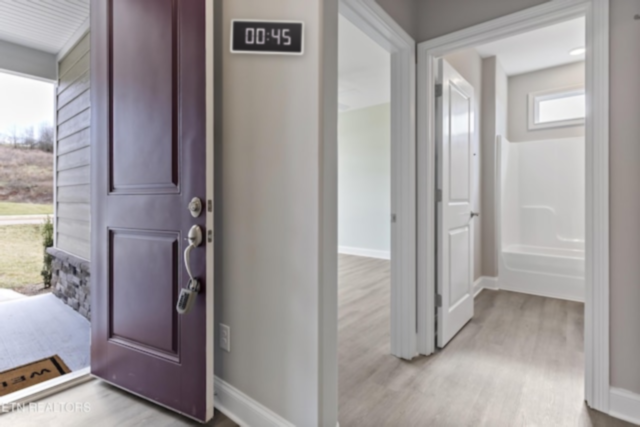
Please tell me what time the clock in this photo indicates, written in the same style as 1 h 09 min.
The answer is 0 h 45 min
